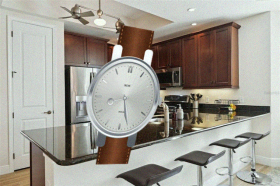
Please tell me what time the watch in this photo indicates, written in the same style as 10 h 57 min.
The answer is 8 h 27 min
